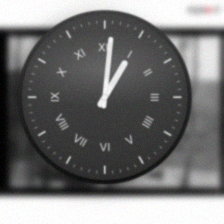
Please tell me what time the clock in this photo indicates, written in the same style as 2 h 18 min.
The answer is 1 h 01 min
